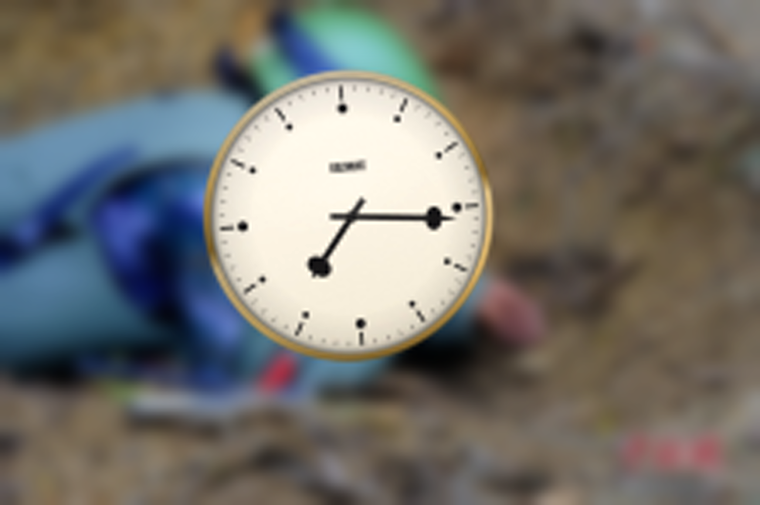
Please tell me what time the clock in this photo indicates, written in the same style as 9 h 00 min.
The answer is 7 h 16 min
